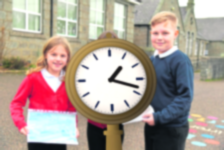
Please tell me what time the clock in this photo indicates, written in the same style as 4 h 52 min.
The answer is 1 h 18 min
